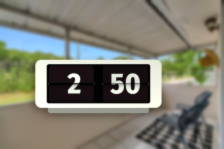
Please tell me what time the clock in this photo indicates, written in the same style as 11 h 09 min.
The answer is 2 h 50 min
